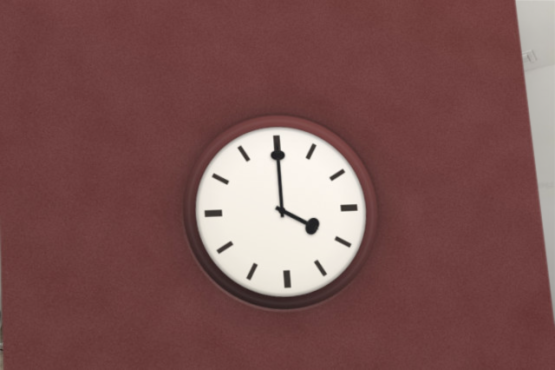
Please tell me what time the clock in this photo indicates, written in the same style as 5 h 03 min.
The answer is 4 h 00 min
